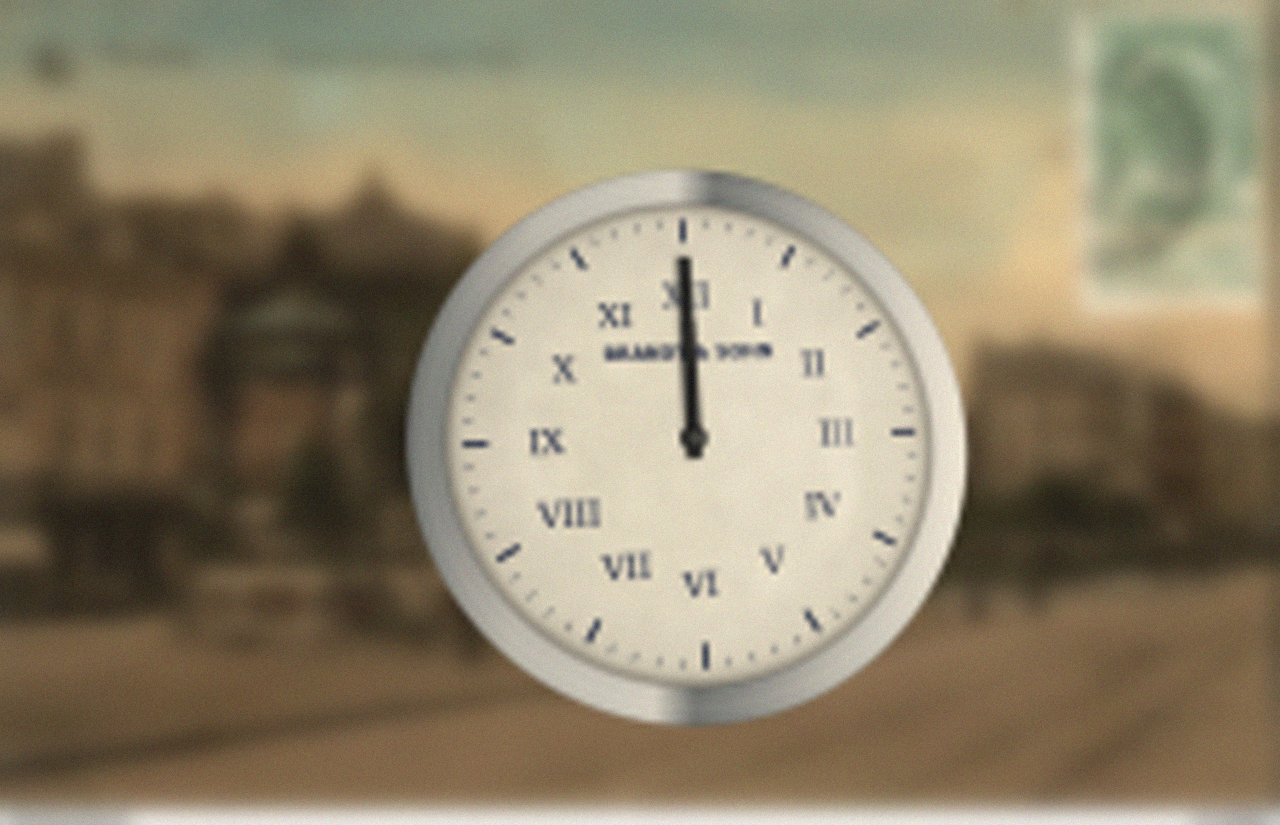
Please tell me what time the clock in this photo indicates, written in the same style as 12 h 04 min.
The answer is 12 h 00 min
